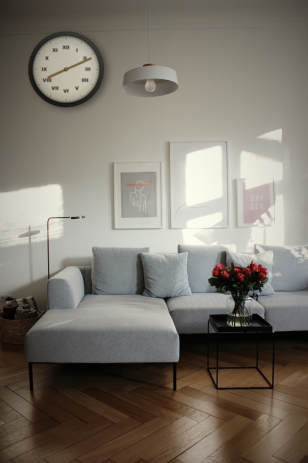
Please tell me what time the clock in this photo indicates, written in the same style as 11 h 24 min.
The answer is 8 h 11 min
